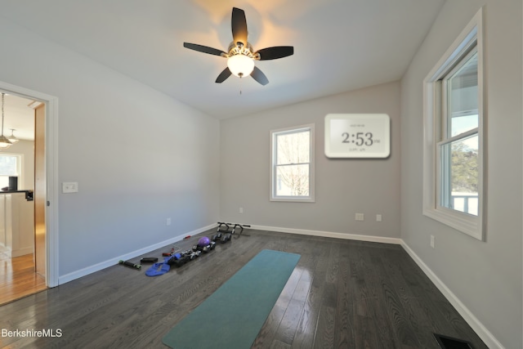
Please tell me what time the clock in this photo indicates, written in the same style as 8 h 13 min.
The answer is 2 h 53 min
